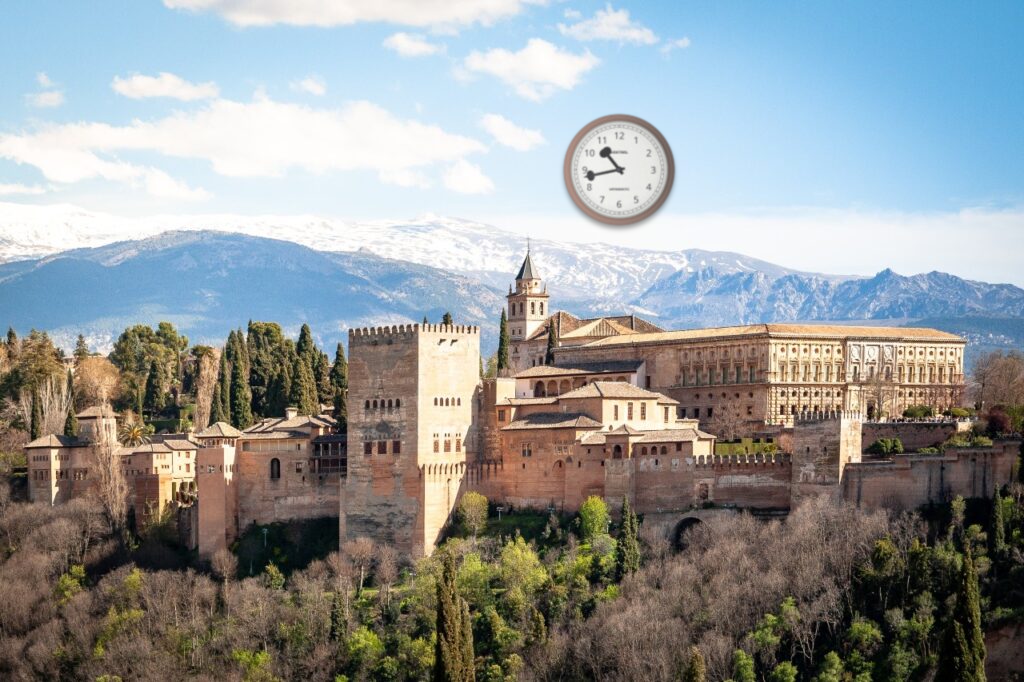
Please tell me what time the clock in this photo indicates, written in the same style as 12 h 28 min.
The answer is 10 h 43 min
